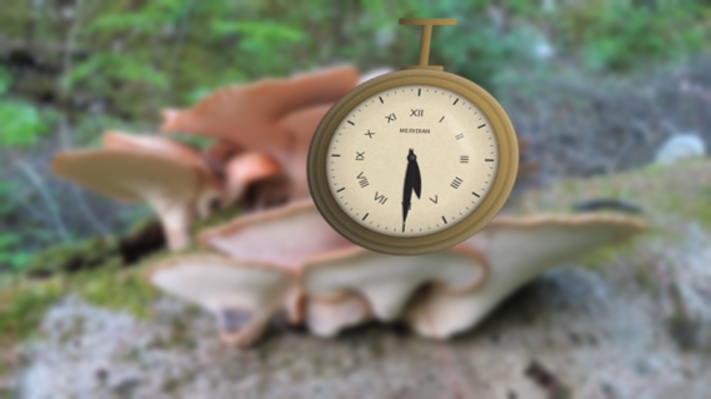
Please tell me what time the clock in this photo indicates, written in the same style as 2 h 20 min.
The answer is 5 h 30 min
